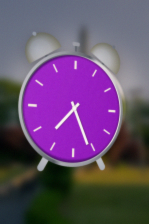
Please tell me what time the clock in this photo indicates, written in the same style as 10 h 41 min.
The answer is 7 h 26 min
